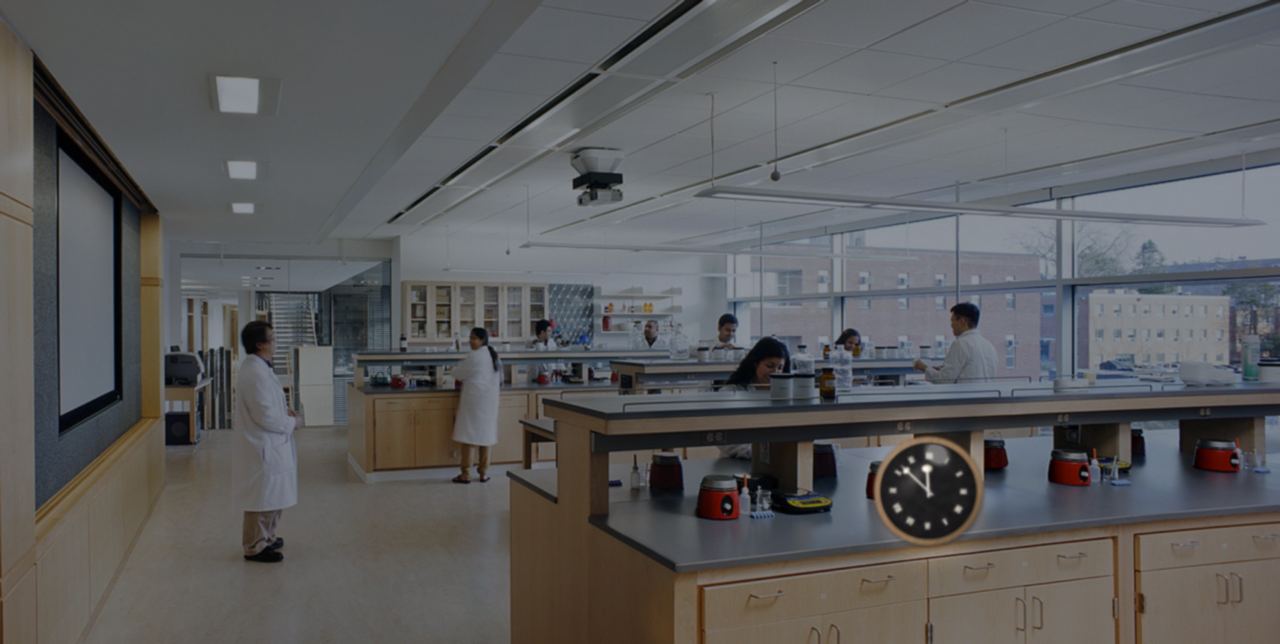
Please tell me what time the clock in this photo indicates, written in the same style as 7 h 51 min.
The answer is 11 h 52 min
